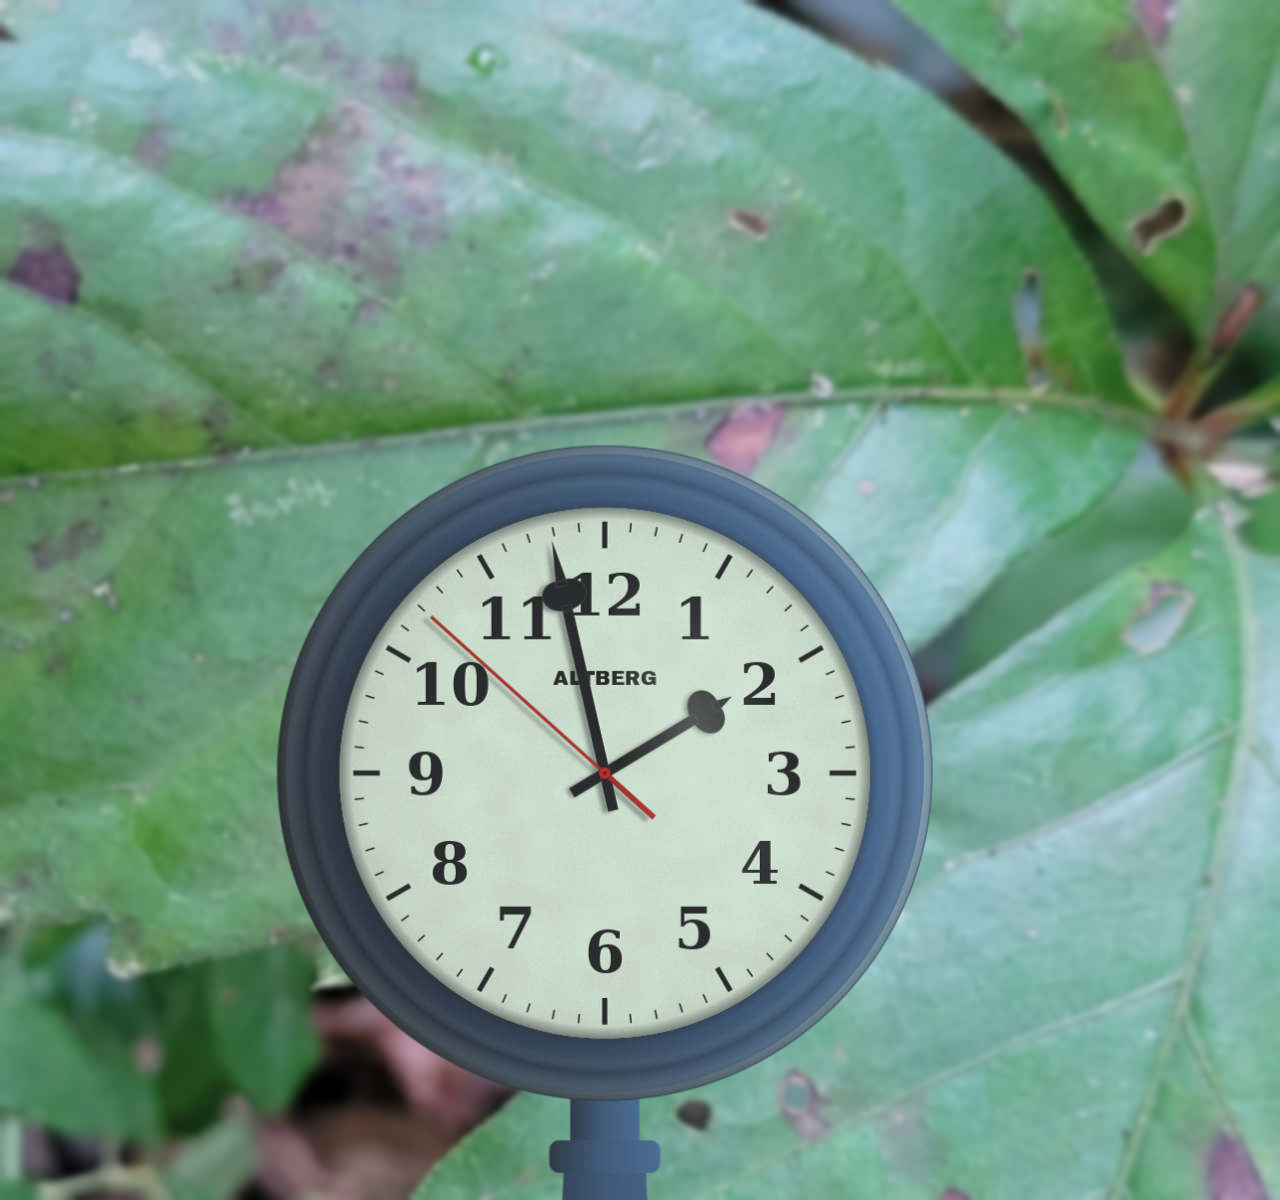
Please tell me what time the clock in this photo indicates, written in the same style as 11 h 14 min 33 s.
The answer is 1 h 57 min 52 s
